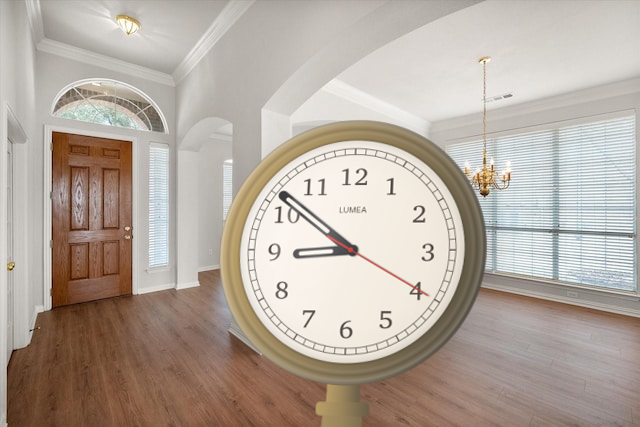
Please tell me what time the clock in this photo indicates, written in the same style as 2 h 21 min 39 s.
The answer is 8 h 51 min 20 s
